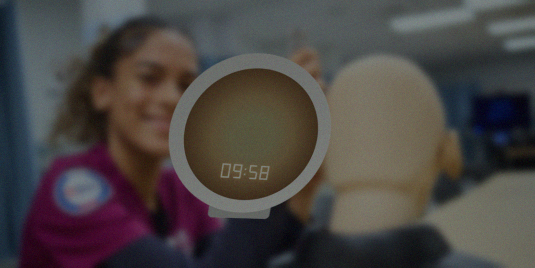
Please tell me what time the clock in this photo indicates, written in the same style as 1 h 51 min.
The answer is 9 h 58 min
